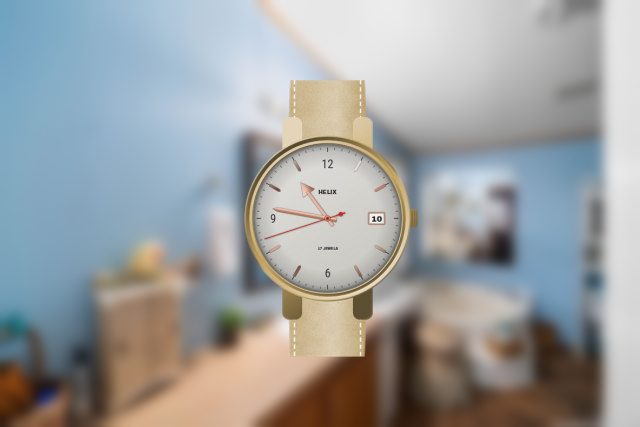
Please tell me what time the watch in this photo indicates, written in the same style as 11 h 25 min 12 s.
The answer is 10 h 46 min 42 s
